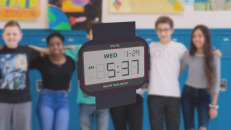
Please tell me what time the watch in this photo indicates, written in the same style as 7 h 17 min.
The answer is 5 h 37 min
